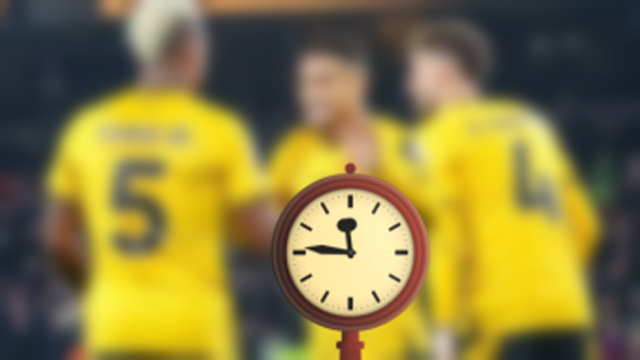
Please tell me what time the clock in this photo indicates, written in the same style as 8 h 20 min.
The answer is 11 h 46 min
